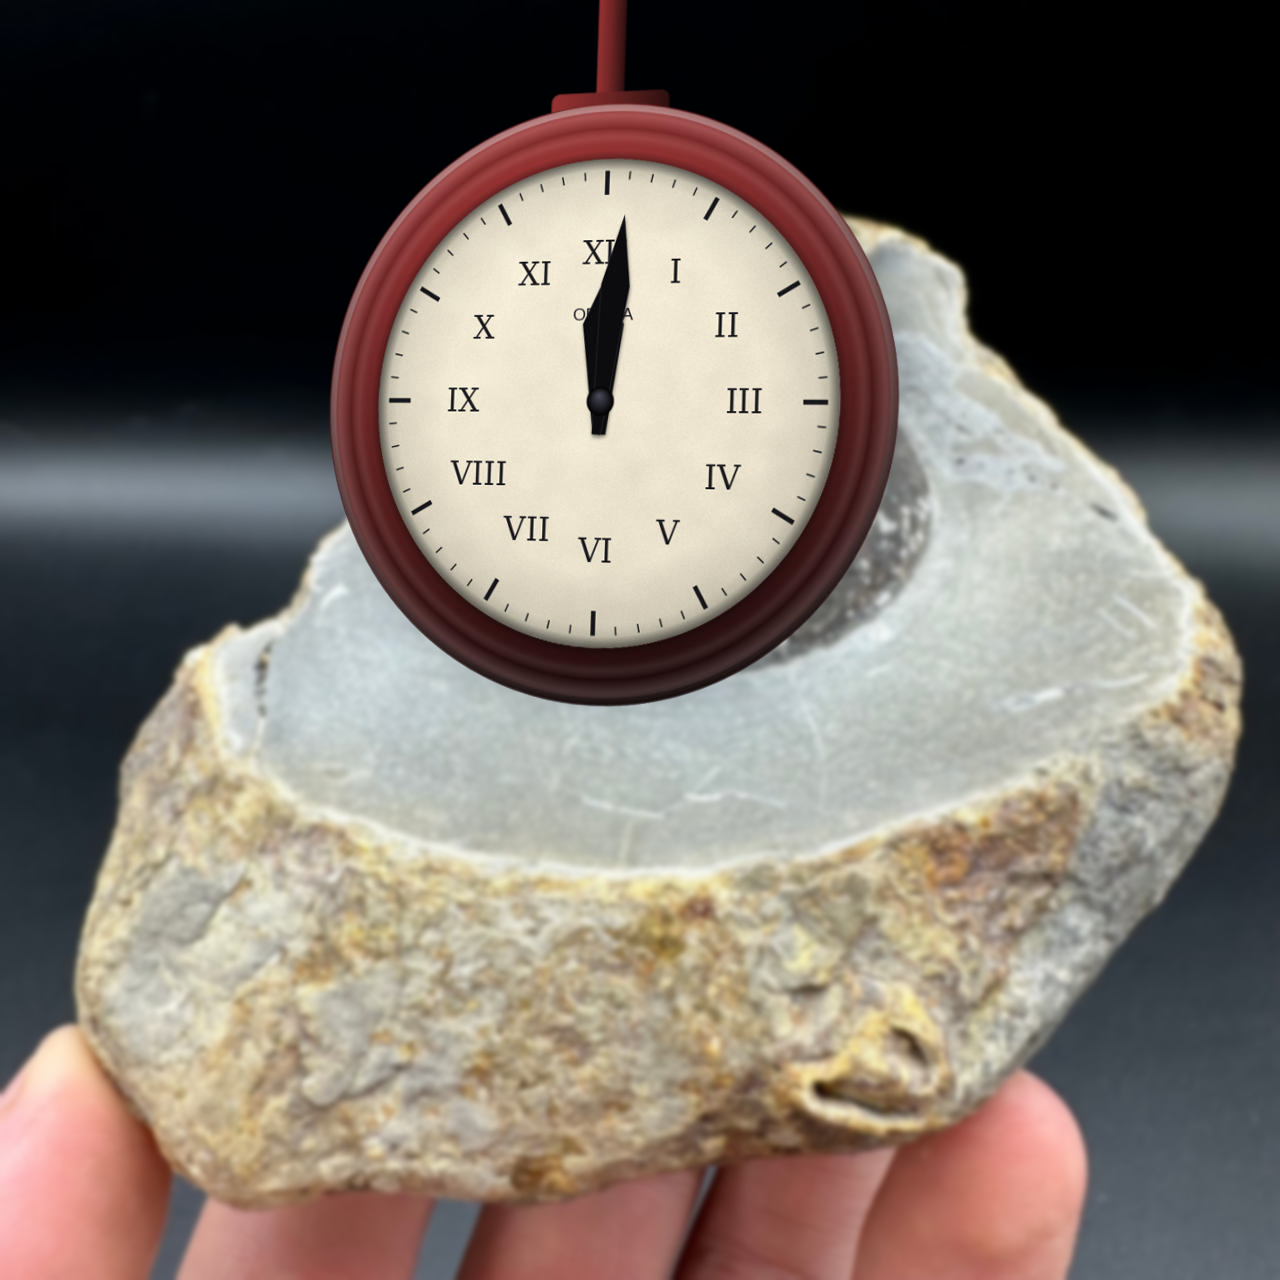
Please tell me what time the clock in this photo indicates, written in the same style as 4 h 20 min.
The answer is 12 h 01 min
